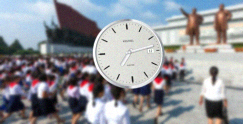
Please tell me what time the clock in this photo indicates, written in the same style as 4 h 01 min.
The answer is 7 h 13 min
